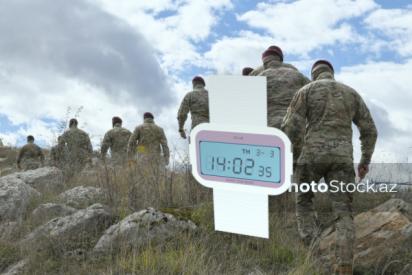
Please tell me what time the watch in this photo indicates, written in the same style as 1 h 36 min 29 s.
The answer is 14 h 02 min 35 s
